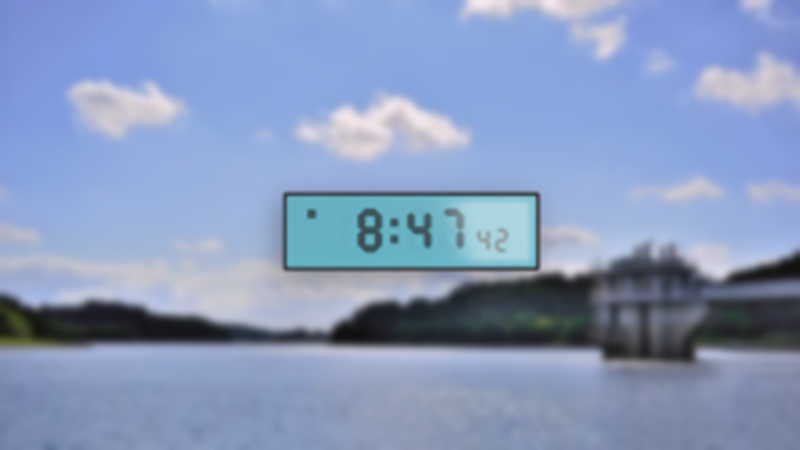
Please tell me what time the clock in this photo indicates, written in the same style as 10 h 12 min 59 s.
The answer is 8 h 47 min 42 s
